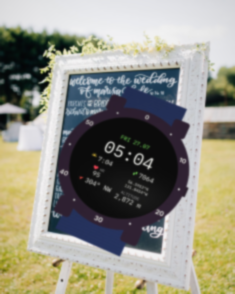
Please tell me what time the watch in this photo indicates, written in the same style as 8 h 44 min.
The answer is 5 h 04 min
